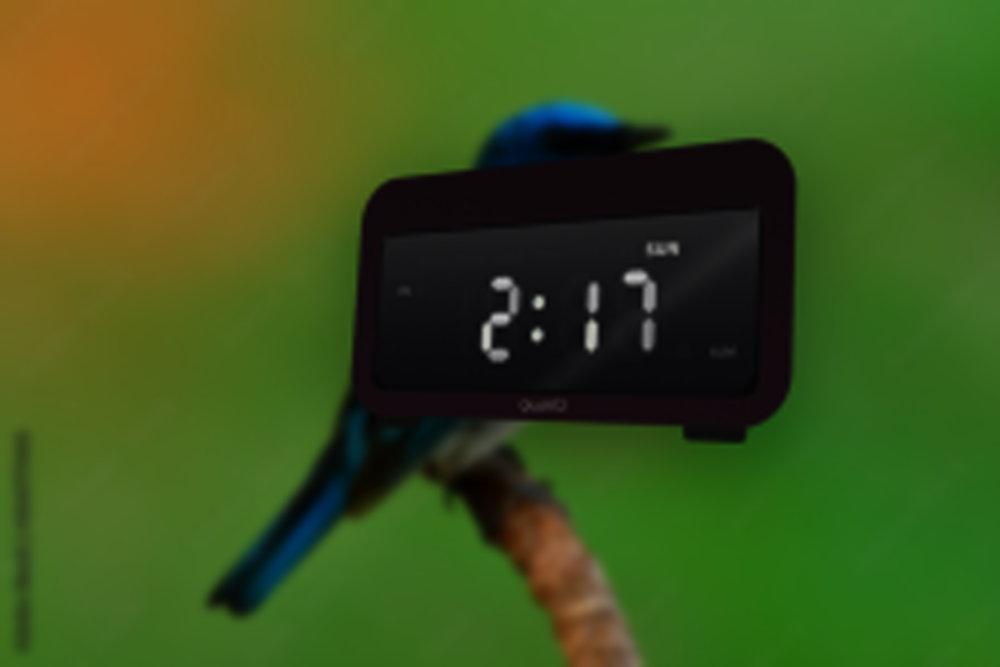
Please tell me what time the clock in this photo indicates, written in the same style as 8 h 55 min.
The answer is 2 h 17 min
